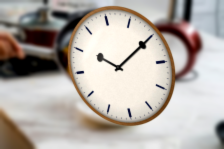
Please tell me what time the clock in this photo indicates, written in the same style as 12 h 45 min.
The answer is 10 h 10 min
